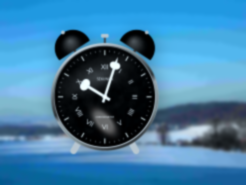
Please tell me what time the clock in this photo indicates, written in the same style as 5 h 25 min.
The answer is 10 h 03 min
